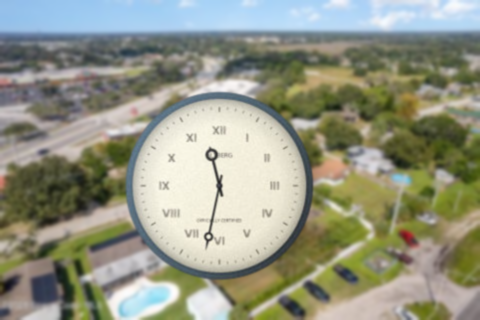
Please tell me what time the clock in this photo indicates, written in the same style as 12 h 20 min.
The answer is 11 h 32 min
